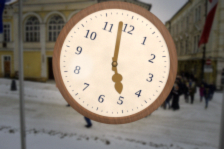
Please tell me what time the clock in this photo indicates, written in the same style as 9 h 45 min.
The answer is 4 h 58 min
